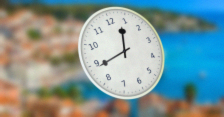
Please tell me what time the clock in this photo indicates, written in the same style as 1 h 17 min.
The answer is 12 h 44 min
